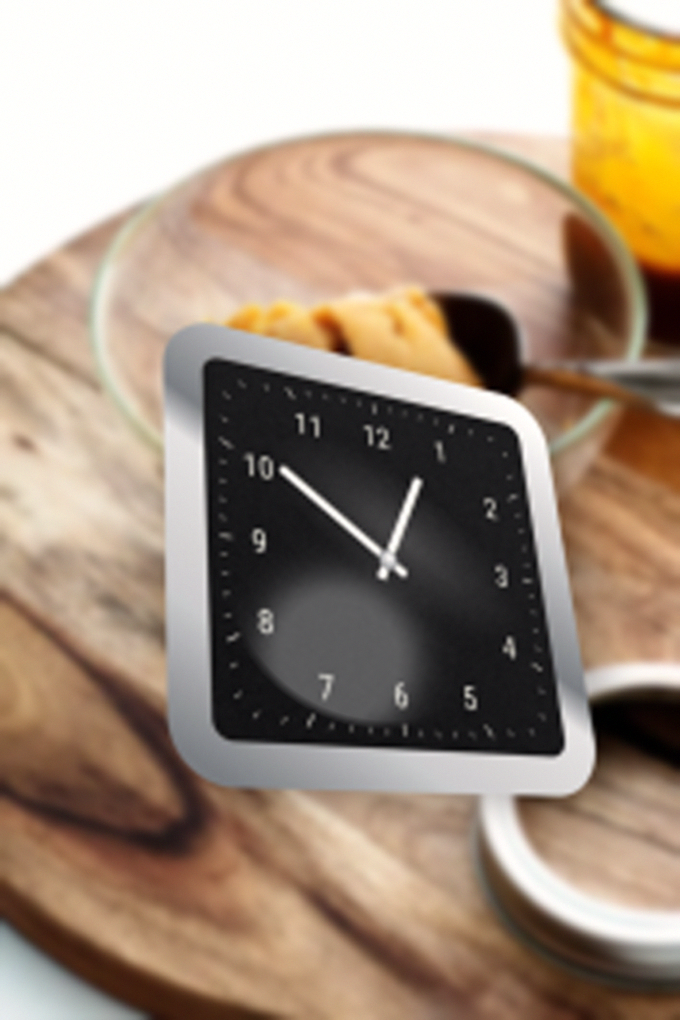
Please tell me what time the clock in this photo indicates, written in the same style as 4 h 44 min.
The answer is 12 h 51 min
